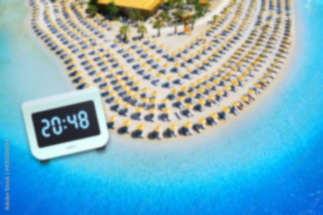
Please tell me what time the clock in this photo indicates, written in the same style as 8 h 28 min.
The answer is 20 h 48 min
